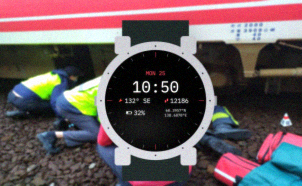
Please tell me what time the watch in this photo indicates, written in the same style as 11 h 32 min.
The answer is 10 h 50 min
